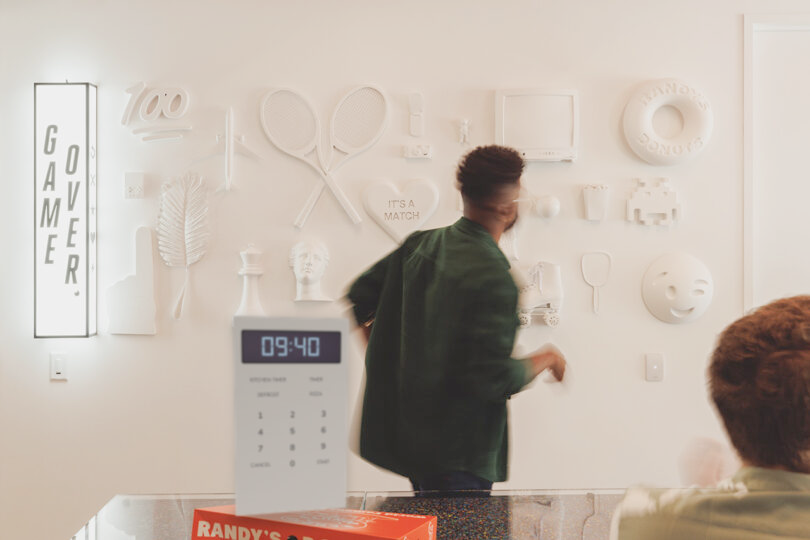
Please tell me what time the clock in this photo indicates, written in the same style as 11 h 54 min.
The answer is 9 h 40 min
